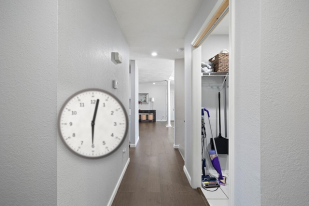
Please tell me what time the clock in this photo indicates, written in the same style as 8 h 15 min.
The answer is 6 h 02 min
